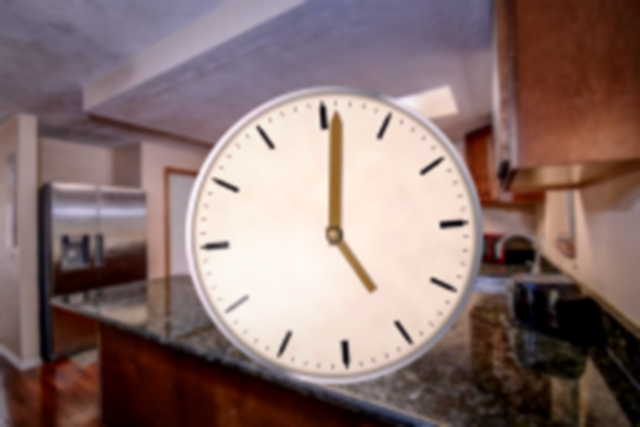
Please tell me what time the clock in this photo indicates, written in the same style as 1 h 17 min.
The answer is 5 h 01 min
